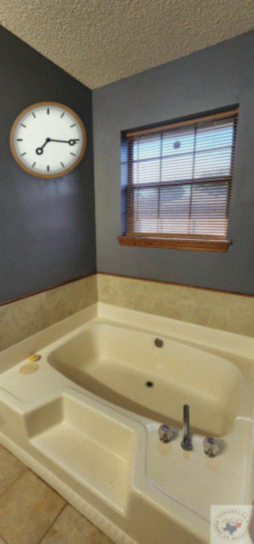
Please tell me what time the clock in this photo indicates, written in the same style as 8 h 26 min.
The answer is 7 h 16 min
